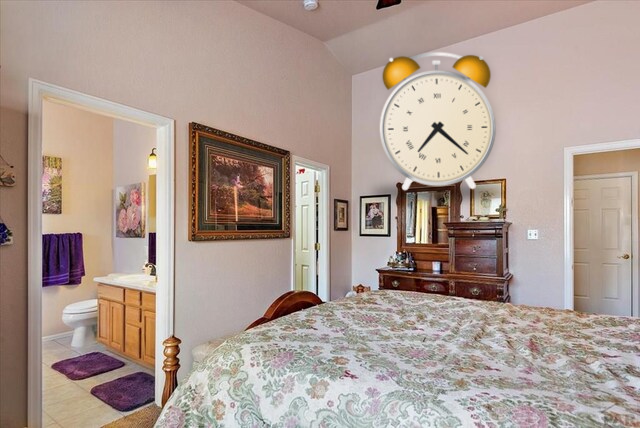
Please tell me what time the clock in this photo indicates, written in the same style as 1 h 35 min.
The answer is 7 h 22 min
